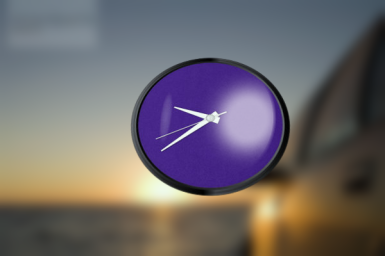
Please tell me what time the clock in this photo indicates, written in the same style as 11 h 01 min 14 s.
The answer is 9 h 38 min 41 s
